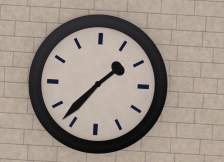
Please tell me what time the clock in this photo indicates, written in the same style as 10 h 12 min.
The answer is 1 h 37 min
